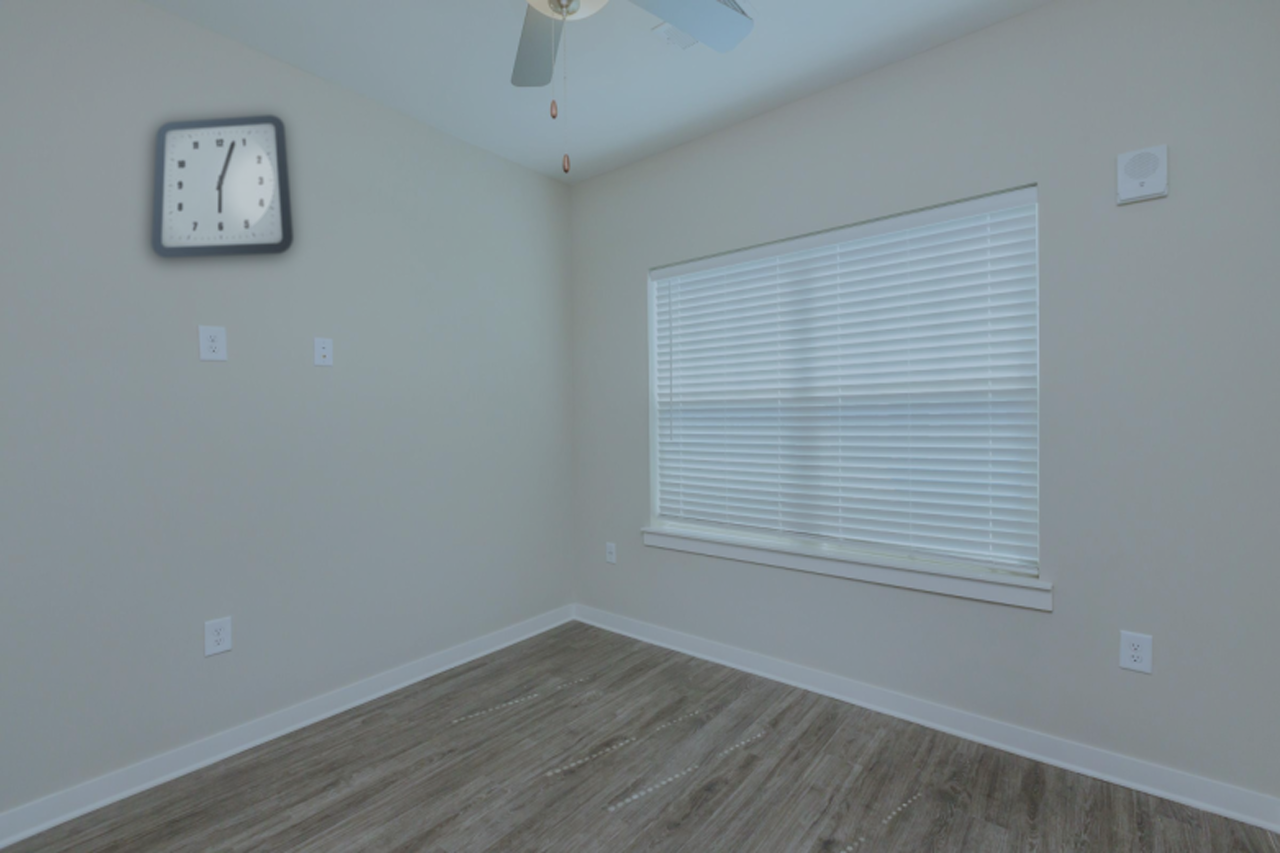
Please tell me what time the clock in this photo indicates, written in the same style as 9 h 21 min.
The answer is 6 h 03 min
